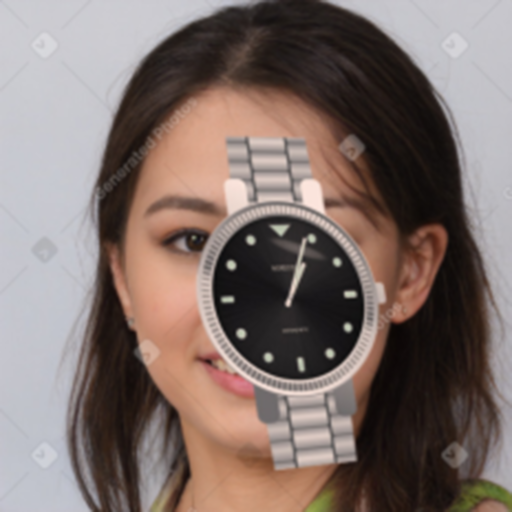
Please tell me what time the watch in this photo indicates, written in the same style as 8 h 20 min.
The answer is 1 h 04 min
